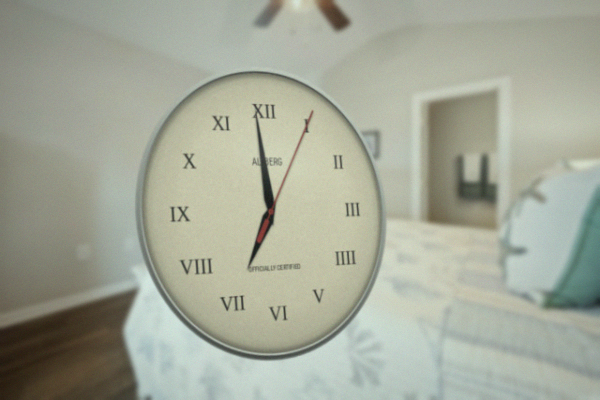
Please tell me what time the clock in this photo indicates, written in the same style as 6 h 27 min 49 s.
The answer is 6 h 59 min 05 s
